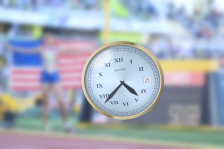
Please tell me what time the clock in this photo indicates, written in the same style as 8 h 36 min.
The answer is 4 h 38 min
